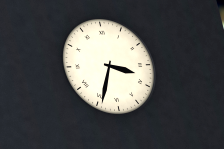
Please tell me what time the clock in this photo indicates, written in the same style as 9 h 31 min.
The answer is 3 h 34 min
